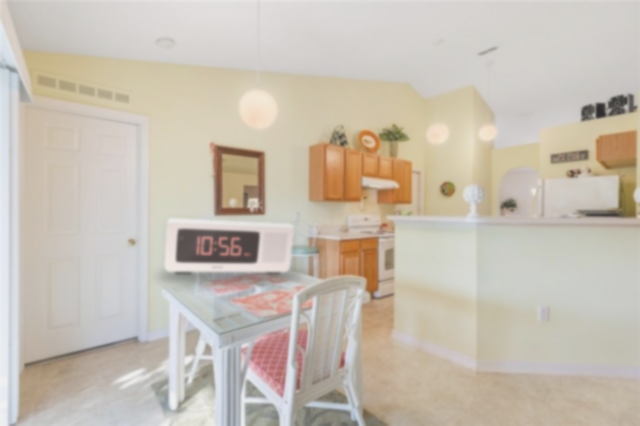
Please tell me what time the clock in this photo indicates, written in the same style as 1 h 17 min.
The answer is 10 h 56 min
